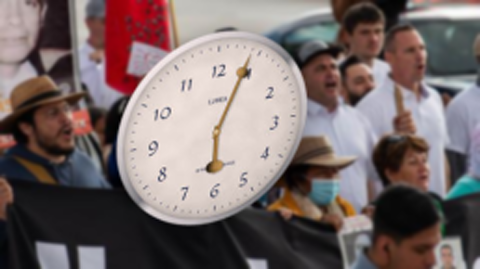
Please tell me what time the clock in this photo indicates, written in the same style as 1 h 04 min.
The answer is 6 h 04 min
